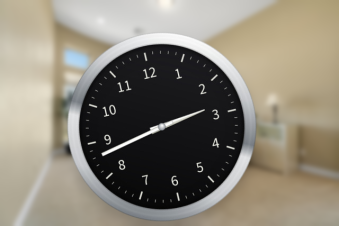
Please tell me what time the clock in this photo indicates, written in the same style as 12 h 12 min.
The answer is 2 h 43 min
